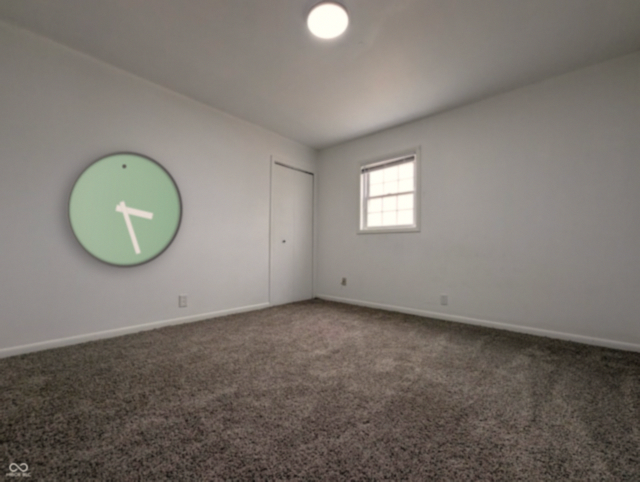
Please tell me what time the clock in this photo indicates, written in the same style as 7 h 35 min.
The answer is 3 h 27 min
